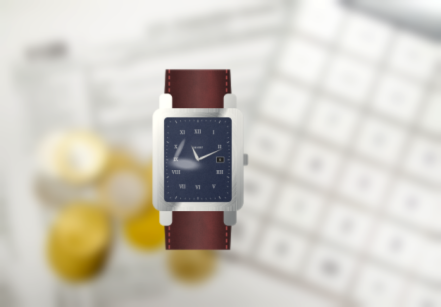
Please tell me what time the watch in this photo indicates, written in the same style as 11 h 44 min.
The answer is 11 h 11 min
